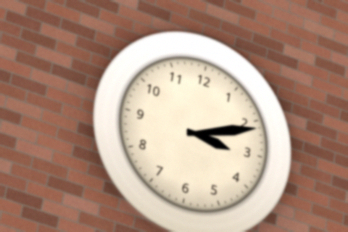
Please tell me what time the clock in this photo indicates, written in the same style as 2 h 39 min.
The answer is 3 h 11 min
